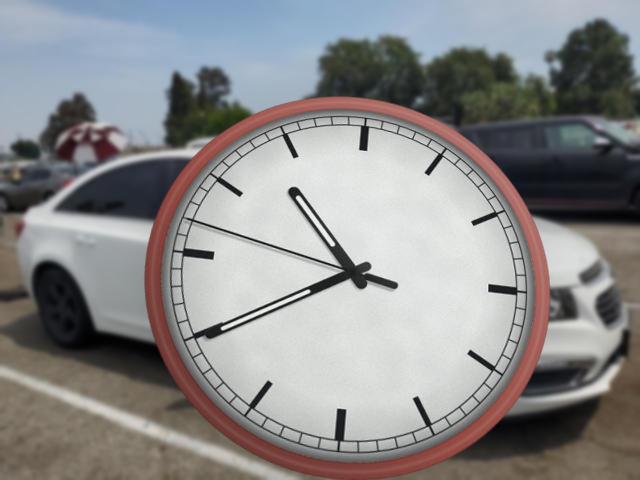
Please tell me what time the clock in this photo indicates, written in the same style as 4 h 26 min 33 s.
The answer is 10 h 39 min 47 s
